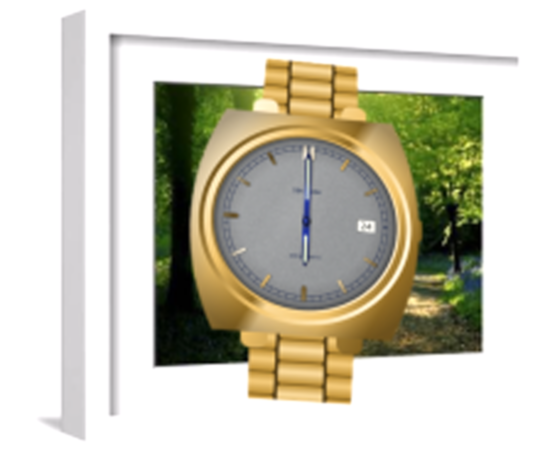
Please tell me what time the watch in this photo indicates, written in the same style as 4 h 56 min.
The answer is 6 h 00 min
